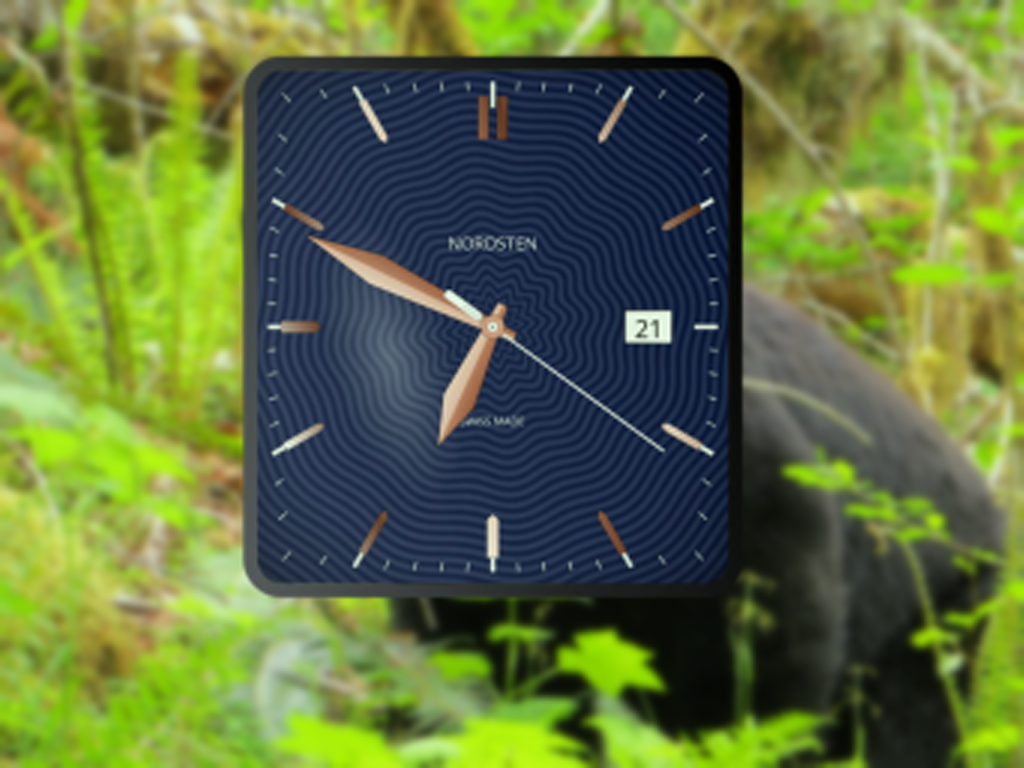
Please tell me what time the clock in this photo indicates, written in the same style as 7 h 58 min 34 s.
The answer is 6 h 49 min 21 s
